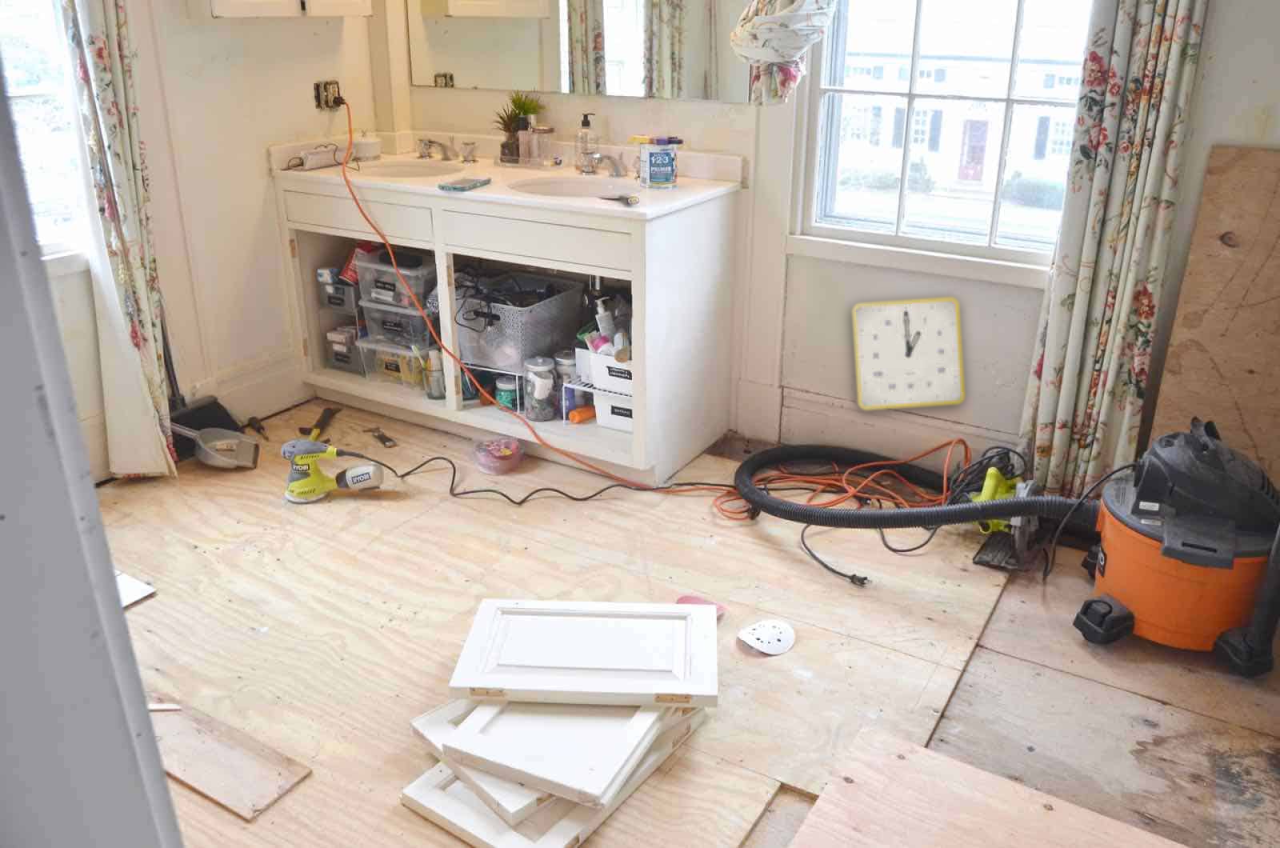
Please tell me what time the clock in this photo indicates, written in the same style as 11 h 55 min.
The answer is 1 h 00 min
